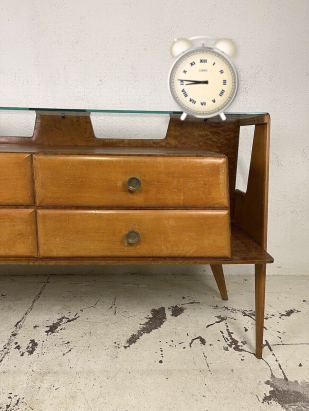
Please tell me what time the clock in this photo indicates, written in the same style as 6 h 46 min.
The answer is 8 h 46 min
